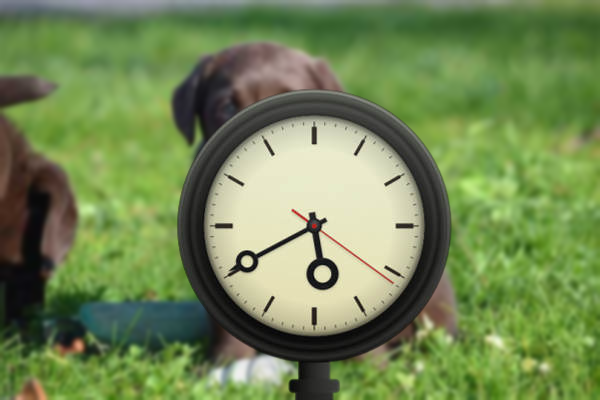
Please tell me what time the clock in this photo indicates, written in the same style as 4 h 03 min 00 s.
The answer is 5 h 40 min 21 s
